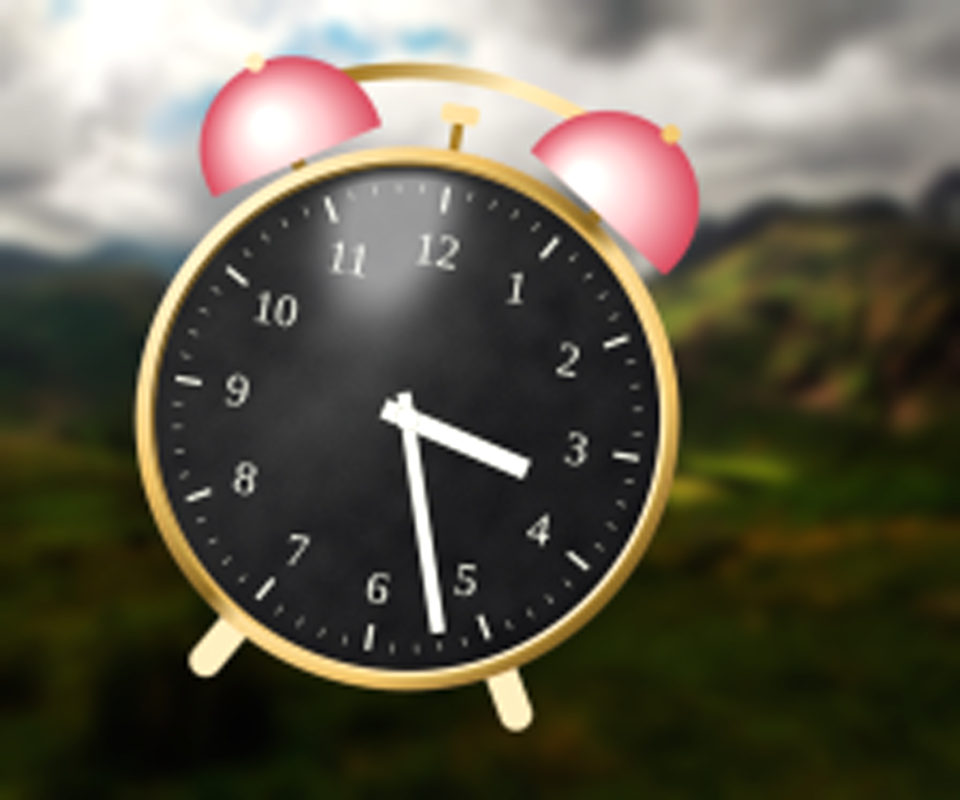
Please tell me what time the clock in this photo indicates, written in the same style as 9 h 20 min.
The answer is 3 h 27 min
